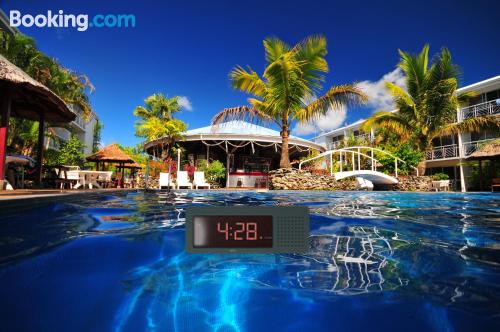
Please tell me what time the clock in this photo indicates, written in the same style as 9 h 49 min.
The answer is 4 h 28 min
